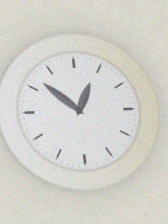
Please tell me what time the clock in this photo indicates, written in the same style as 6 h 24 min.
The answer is 12 h 52 min
